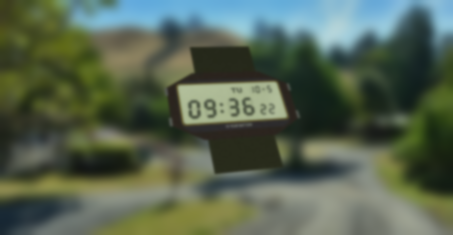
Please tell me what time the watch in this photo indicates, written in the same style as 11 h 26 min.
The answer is 9 h 36 min
